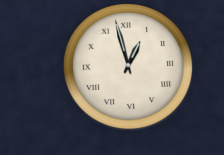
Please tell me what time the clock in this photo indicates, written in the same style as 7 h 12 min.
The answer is 12 h 58 min
